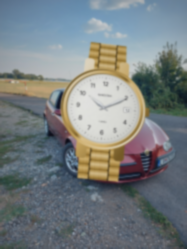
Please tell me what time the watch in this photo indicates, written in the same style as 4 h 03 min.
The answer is 10 h 10 min
